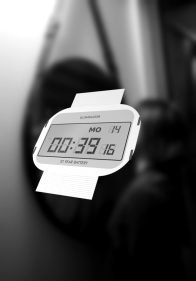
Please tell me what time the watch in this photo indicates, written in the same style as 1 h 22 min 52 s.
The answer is 0 h 39 min 16 s
